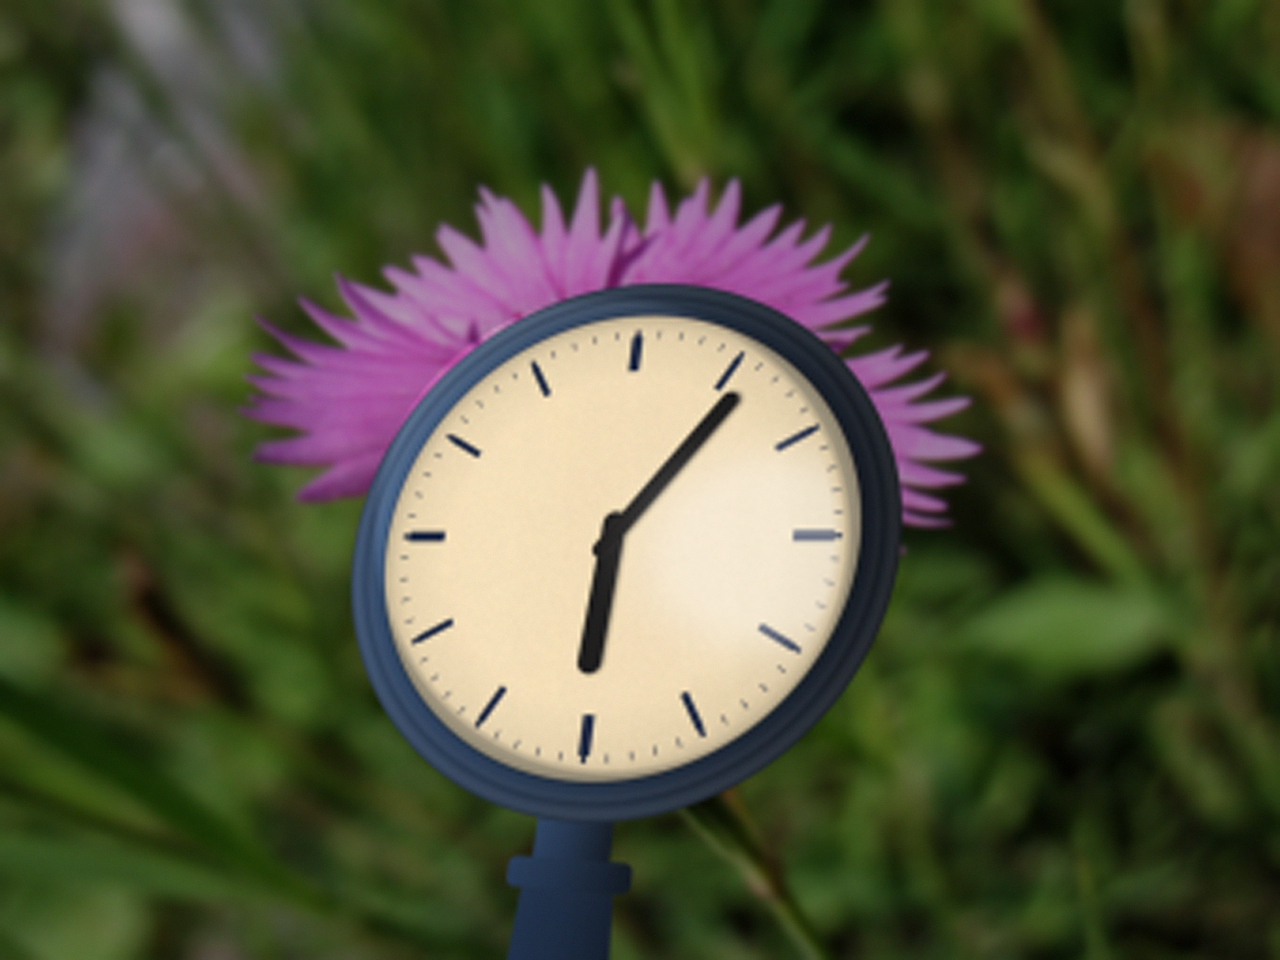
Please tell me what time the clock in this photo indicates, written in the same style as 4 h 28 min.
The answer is 6 h 06 min
